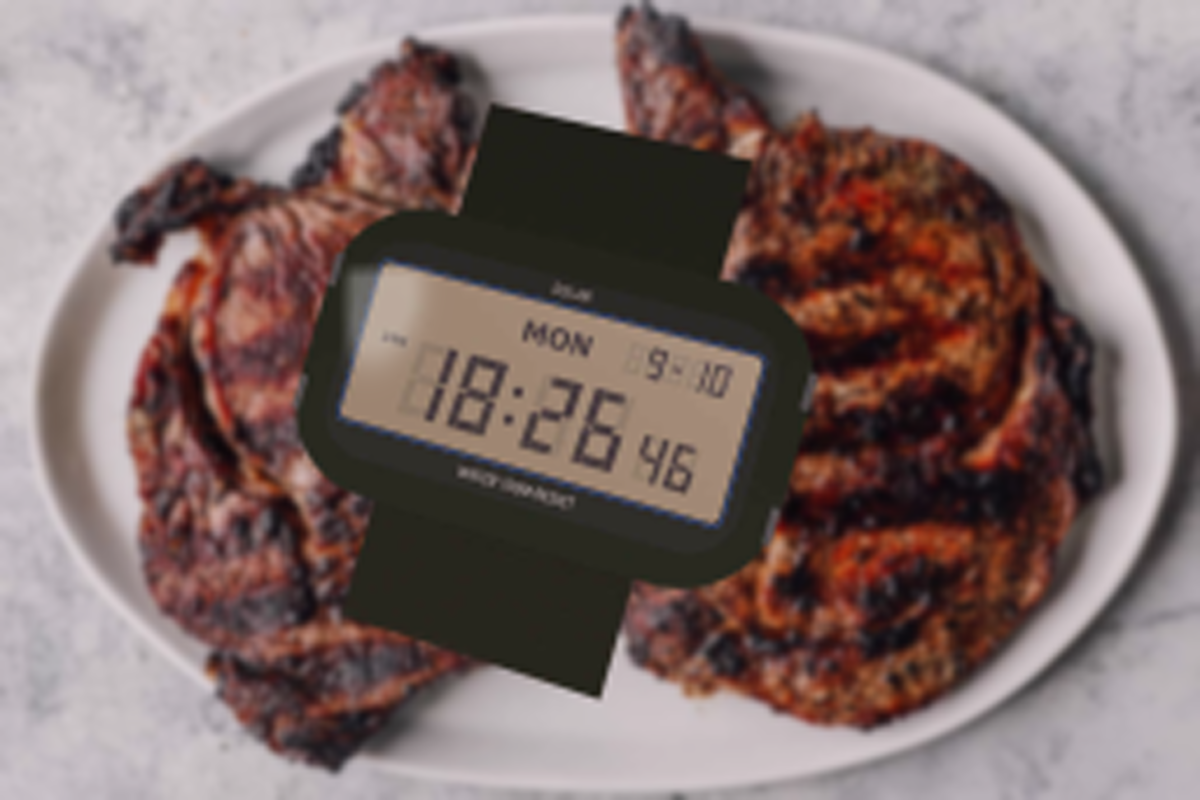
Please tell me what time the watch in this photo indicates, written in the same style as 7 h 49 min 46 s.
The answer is 18 h 26 min 46 s
